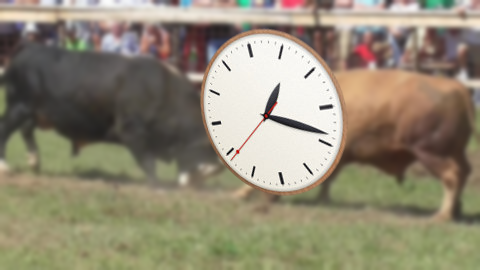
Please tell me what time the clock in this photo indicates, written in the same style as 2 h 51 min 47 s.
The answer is 1 h 18 min 39 s
